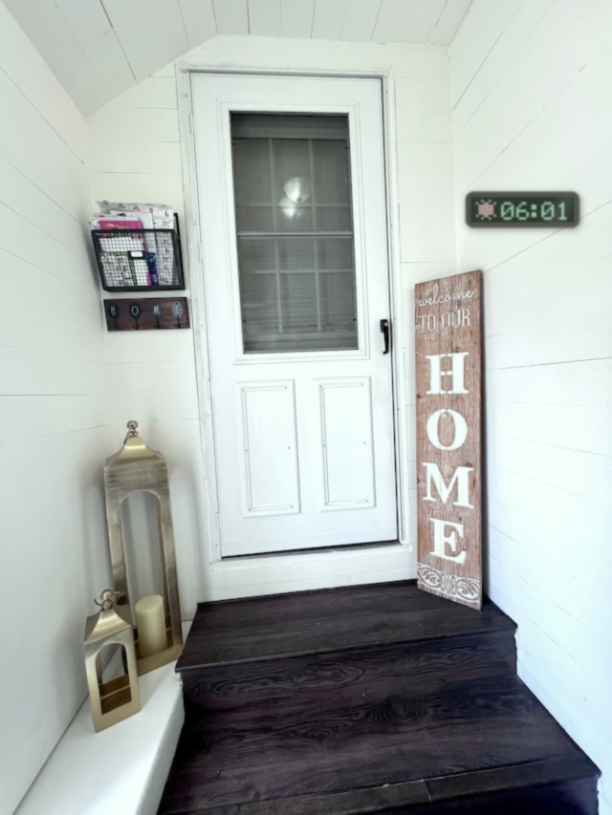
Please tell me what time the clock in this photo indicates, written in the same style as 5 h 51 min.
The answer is 6 h 01 min
